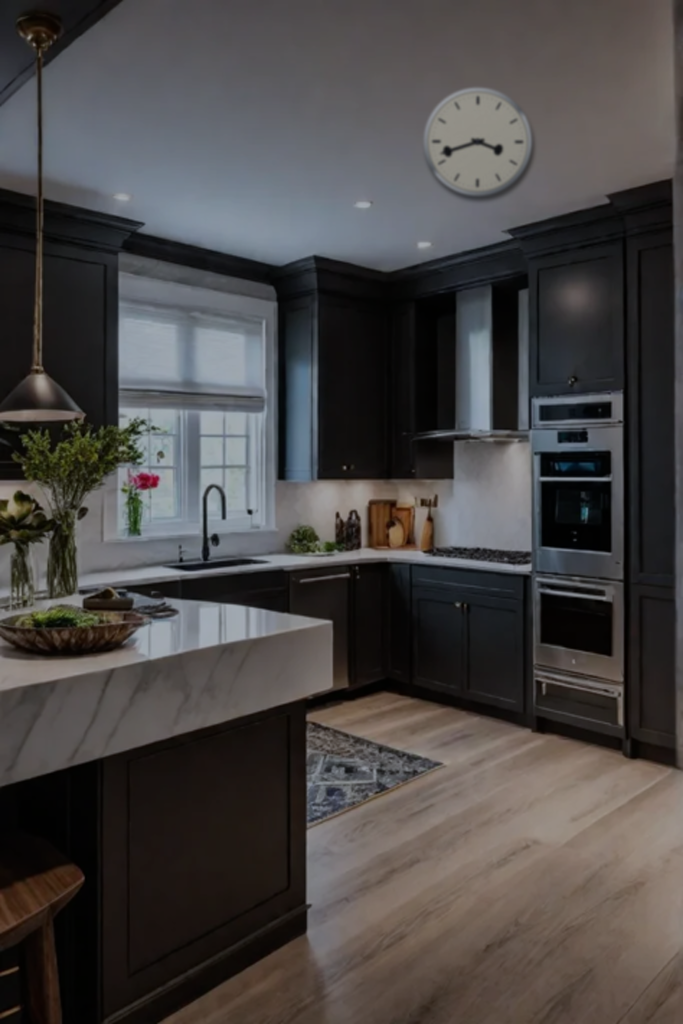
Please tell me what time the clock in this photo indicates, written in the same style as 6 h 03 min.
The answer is 3 h 42 min
